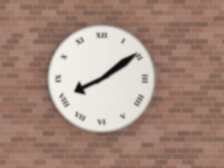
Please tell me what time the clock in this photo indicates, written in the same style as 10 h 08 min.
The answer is 8 h 09 min
